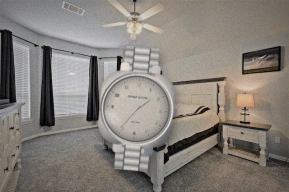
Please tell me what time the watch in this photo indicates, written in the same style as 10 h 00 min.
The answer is 1 h 36 min
